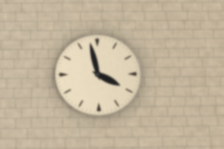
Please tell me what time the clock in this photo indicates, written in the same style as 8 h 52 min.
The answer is 3 h 58 min
